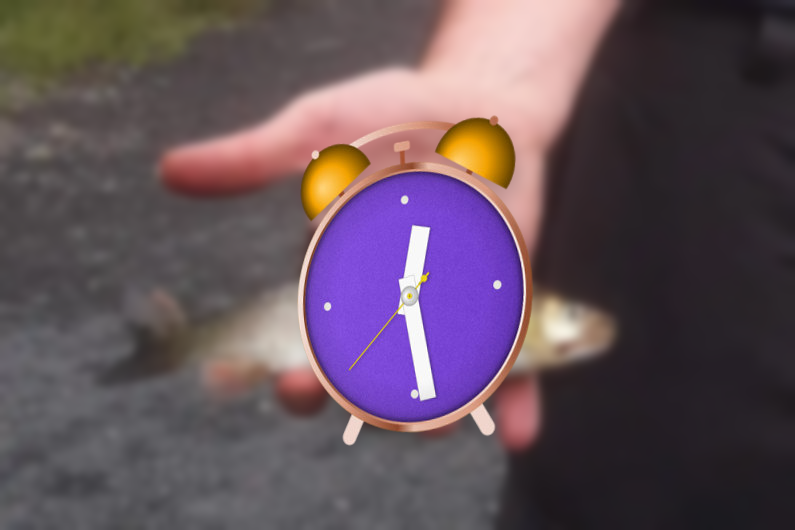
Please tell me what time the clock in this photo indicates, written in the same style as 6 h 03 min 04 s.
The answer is 12 h 28 min 38 s
